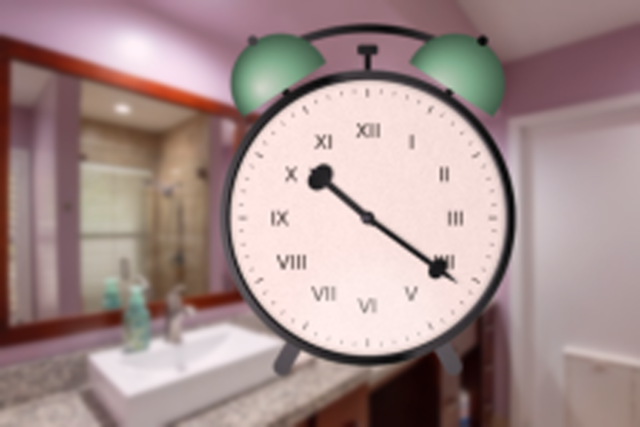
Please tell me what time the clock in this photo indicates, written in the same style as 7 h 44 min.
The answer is 10 h 21 min
